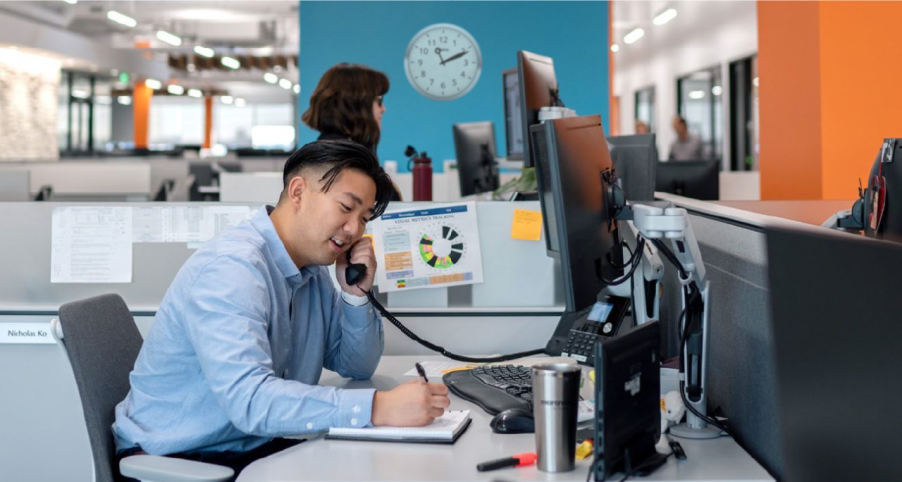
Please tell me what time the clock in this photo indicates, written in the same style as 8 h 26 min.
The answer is 11 h 11 min
